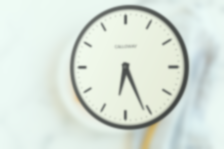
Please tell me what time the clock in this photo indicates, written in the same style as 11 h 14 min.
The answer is 6 h 26 min
